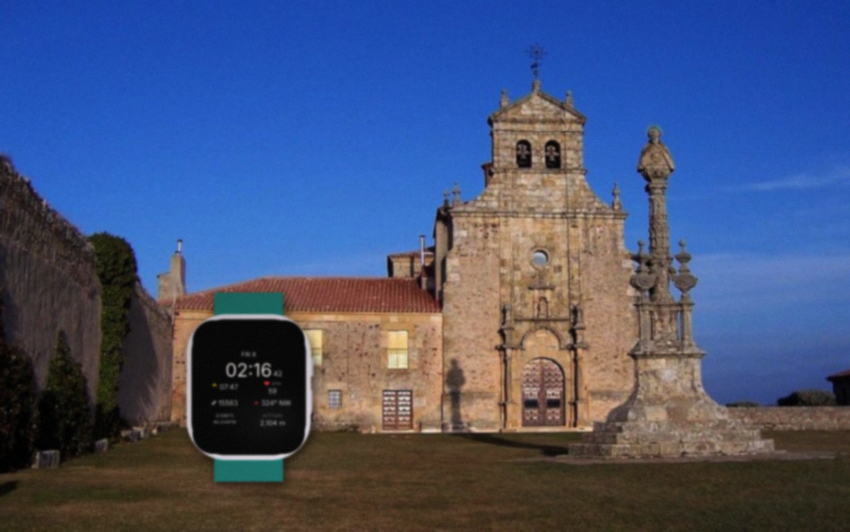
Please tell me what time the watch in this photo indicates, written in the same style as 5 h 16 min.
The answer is 2 h 16 min
